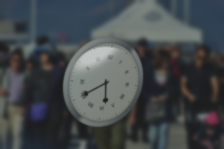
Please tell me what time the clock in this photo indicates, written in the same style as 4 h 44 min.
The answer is 5 h 40 min
